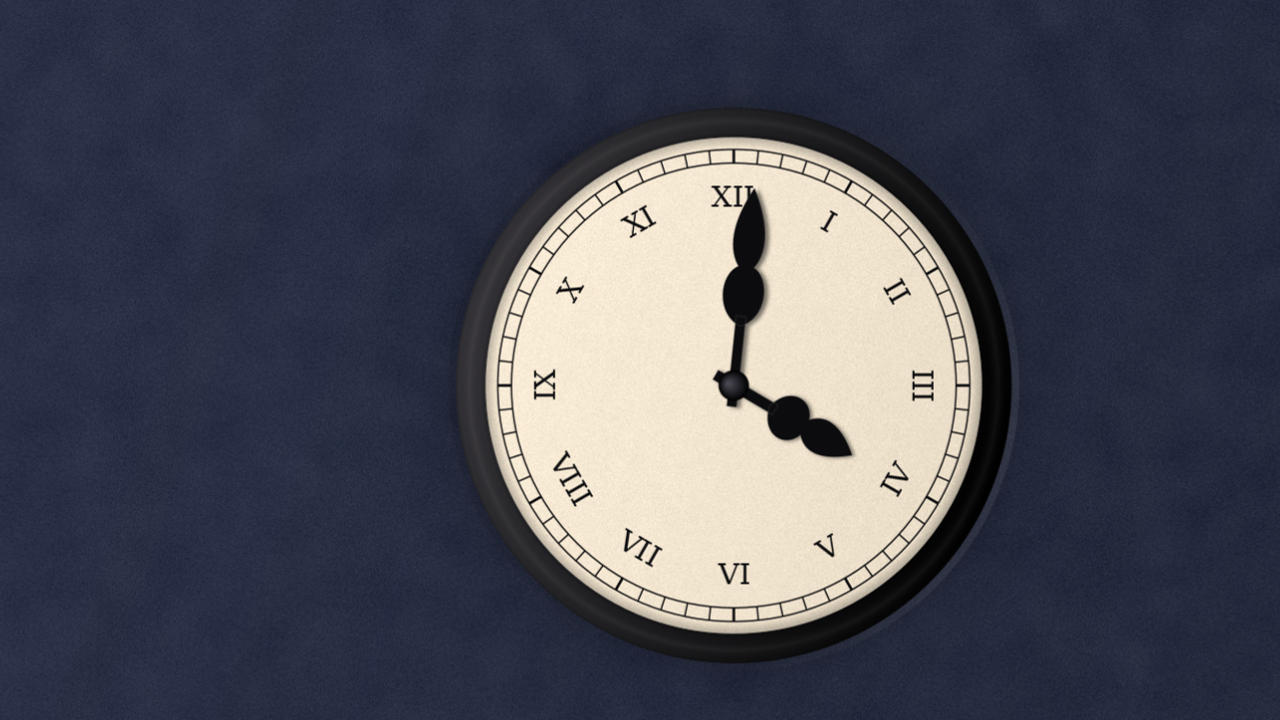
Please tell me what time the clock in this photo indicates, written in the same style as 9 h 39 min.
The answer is 4 h 01 min
